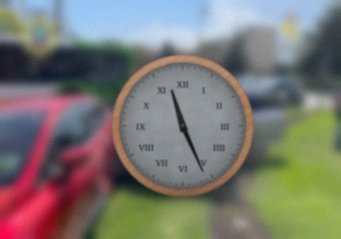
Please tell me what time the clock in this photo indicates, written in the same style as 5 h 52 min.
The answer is 11 h 26 min
